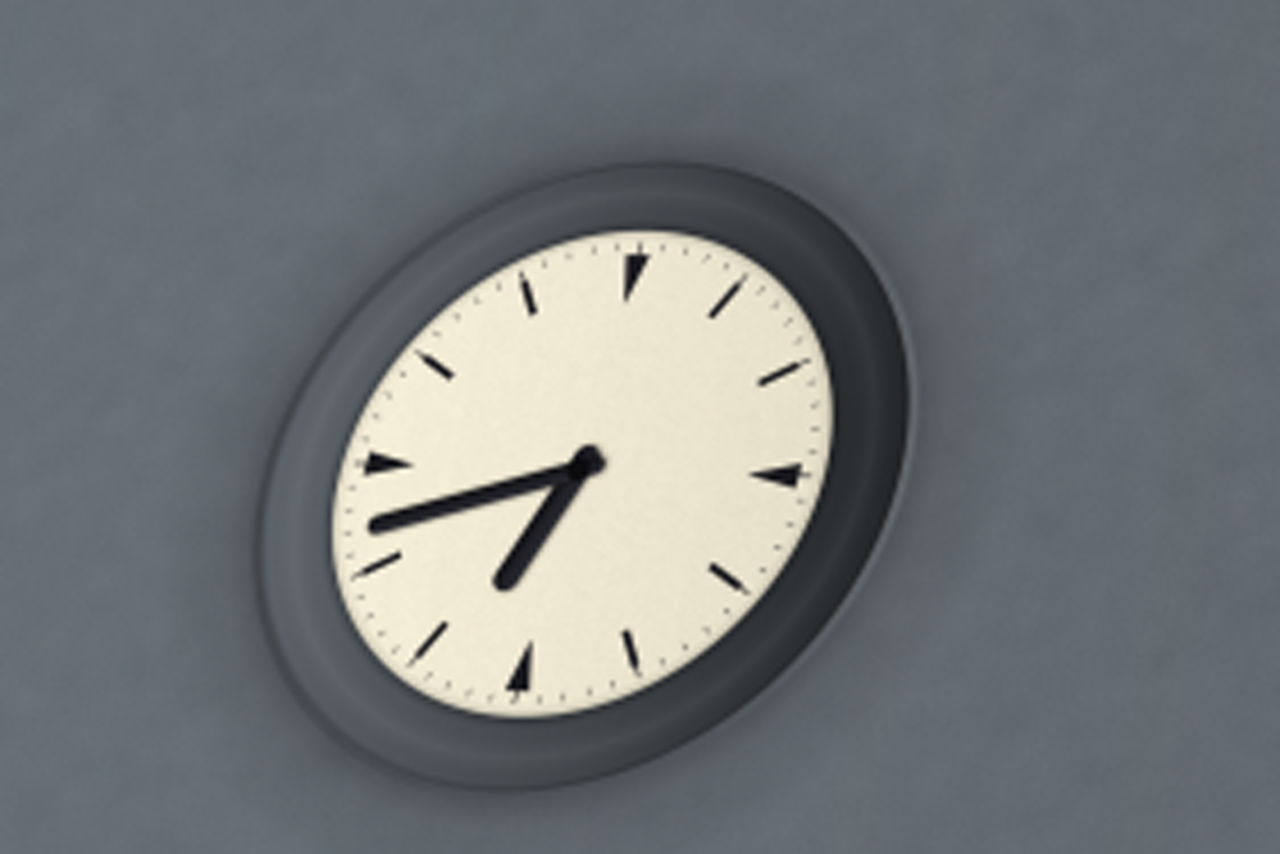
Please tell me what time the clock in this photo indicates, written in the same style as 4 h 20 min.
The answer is 6 h 42 min
